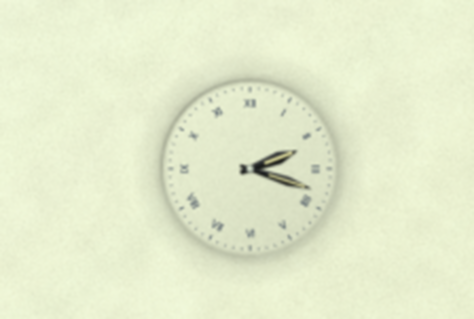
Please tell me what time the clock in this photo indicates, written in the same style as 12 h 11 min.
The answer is 2 h 18 min
